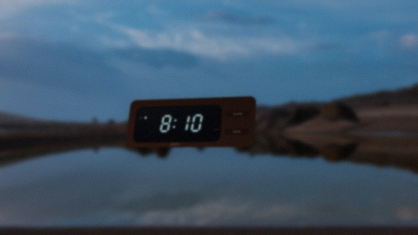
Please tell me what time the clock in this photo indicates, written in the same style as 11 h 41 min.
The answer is 8 h 10 min
